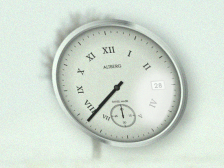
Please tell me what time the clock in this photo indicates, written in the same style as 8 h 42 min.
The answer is 7 h 38 min
